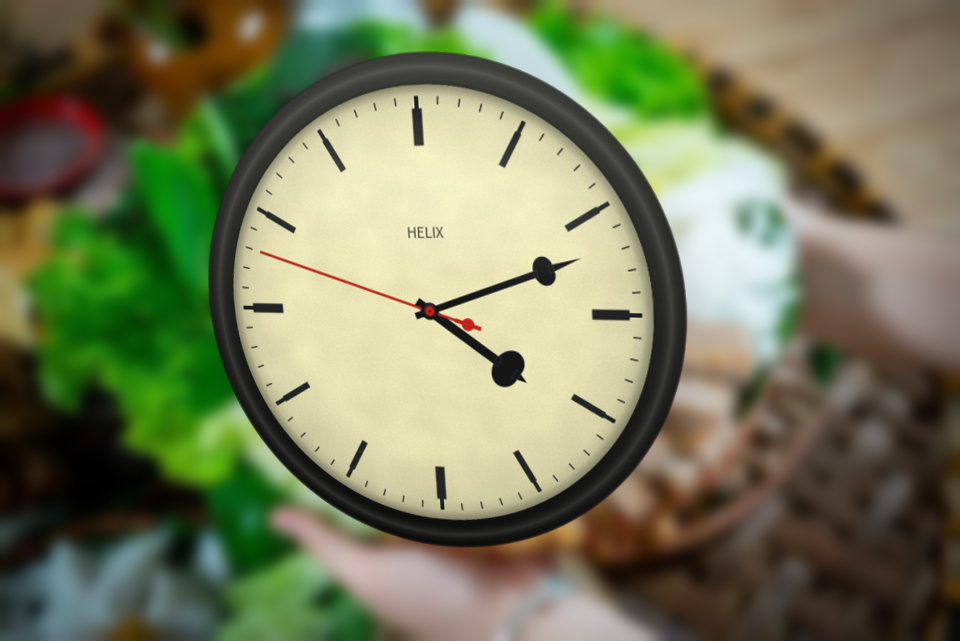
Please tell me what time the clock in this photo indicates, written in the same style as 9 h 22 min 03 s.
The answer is 4 h 11 min 48 s
